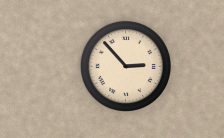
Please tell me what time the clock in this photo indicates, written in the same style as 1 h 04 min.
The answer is 2 h 53 min
